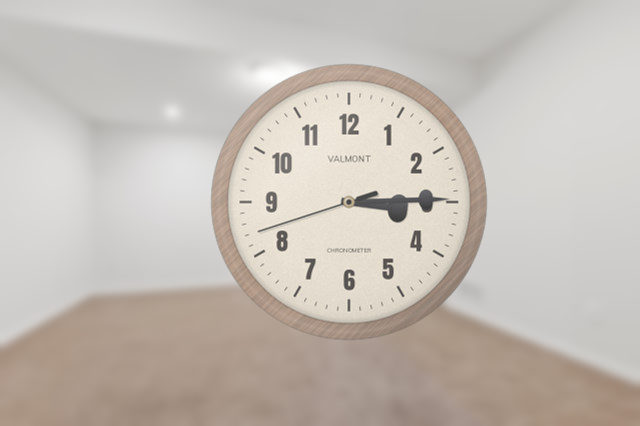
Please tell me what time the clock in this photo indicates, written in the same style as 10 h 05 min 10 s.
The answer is 3 h 14 min 42 s
